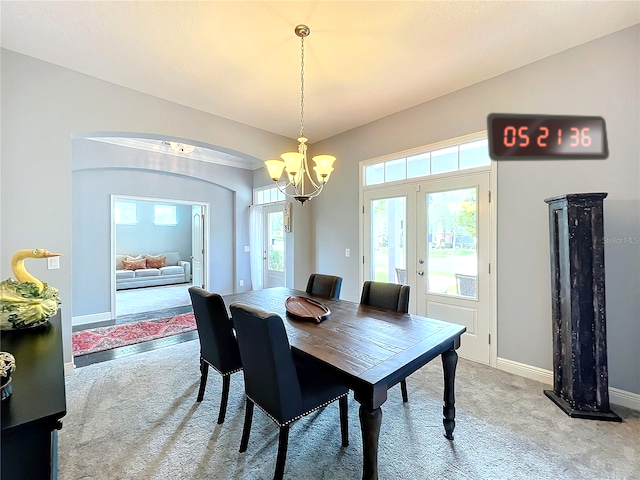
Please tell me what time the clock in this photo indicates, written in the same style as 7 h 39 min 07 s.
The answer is 5 h 21 min 36 s
